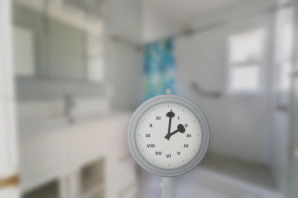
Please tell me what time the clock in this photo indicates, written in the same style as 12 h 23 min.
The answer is 2 h 01 min
